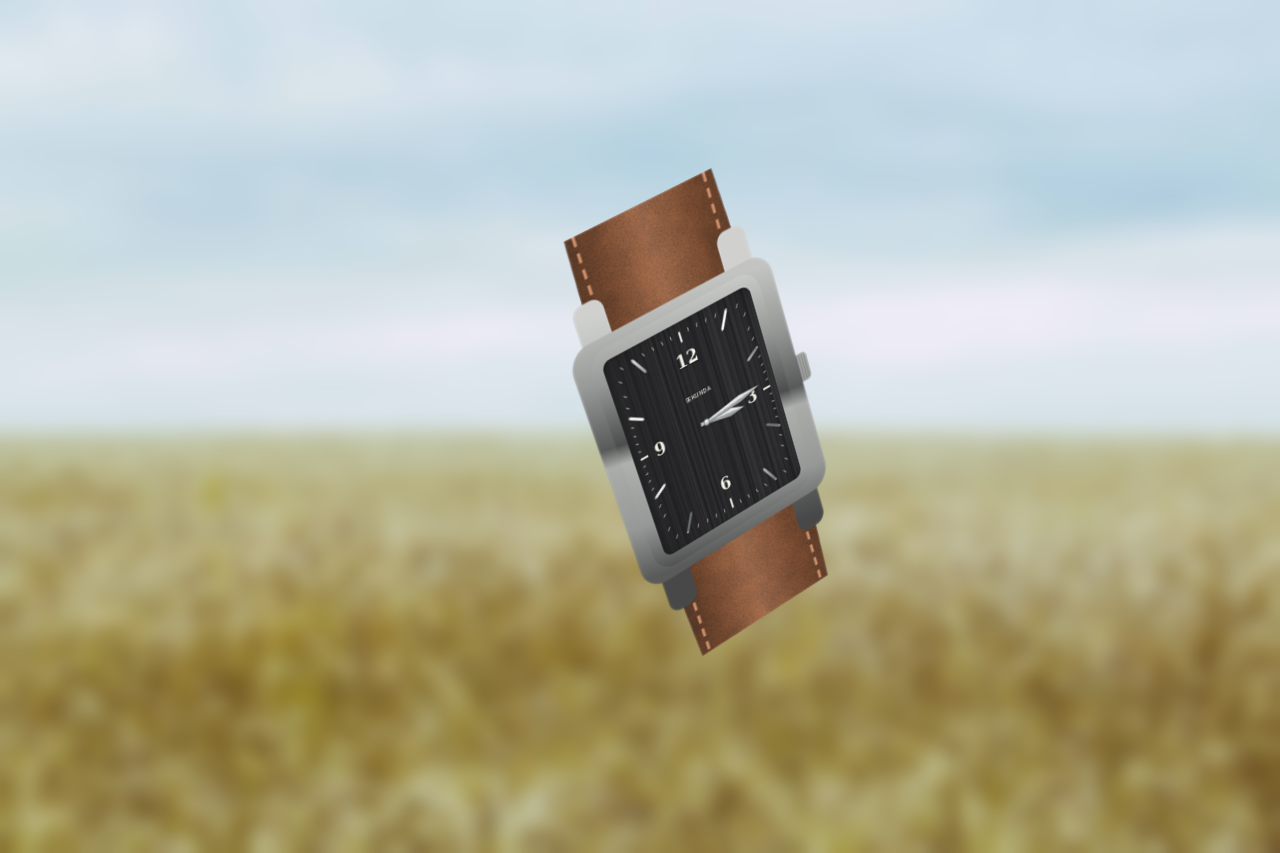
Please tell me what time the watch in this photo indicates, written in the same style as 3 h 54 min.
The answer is 3 h 14 min
